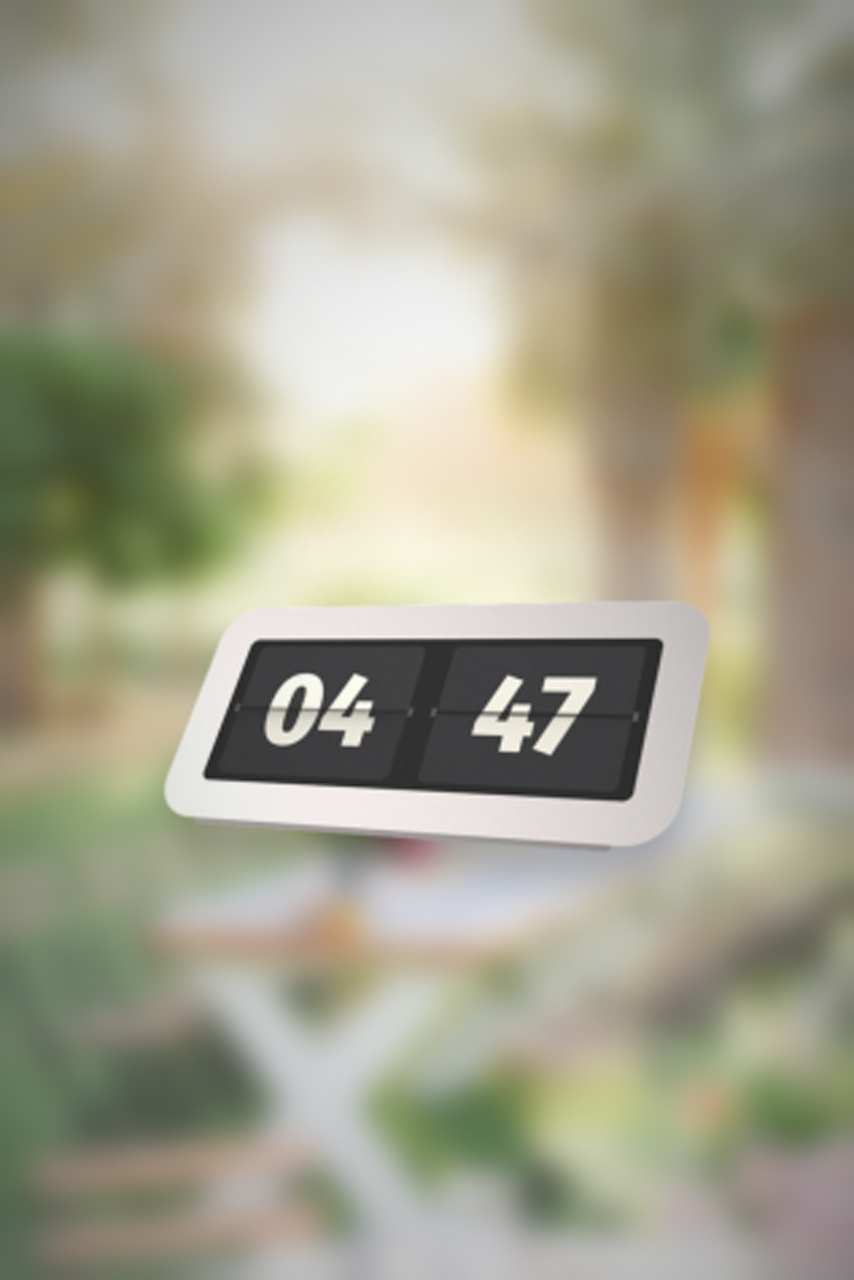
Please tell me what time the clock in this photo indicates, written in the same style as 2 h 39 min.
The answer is 4 h 47 min
